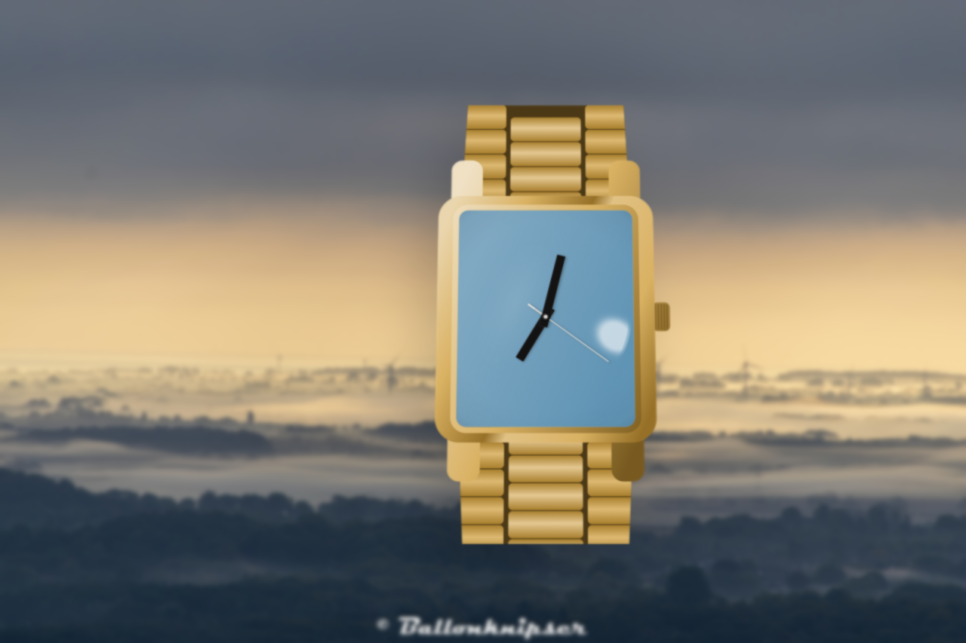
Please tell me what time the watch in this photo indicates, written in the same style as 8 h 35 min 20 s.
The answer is 7 h 02 min 21 s
